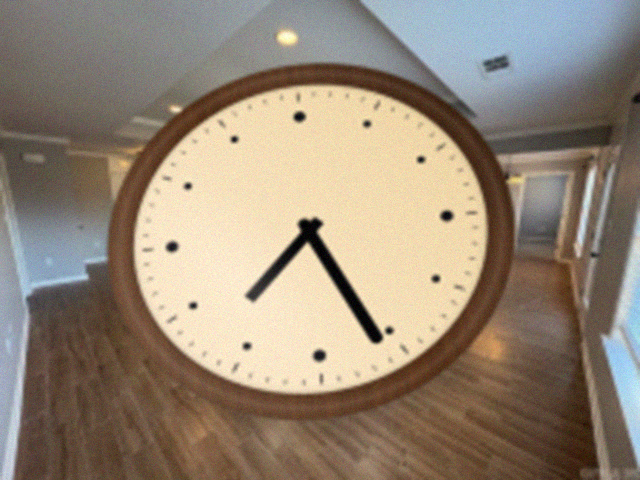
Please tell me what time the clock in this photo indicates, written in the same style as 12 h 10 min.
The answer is 7 h 26 min
